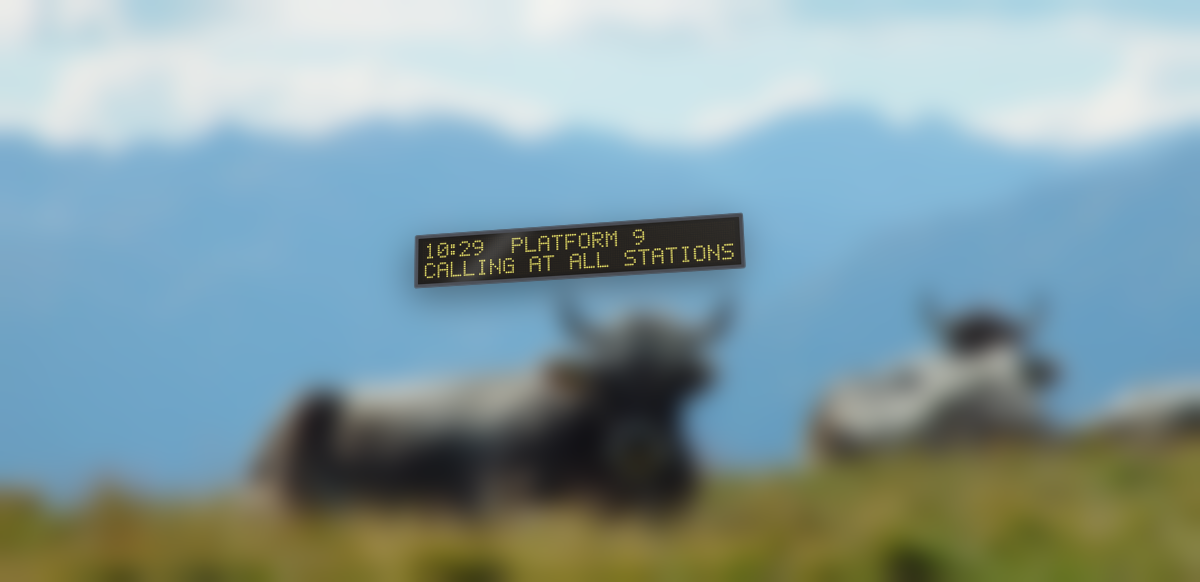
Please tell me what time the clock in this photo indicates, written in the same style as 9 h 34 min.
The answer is 10 h 29 min
